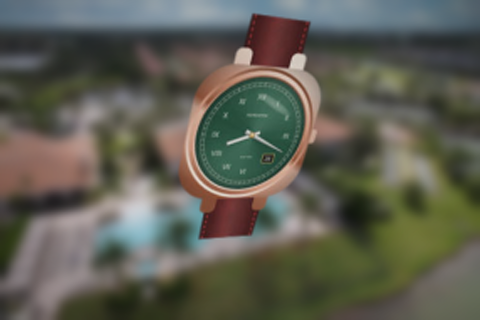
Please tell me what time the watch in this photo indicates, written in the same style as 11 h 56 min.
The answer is 8 h 19 min
